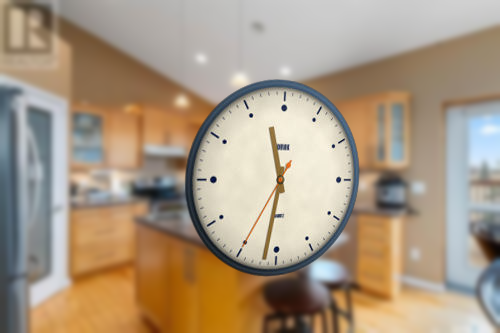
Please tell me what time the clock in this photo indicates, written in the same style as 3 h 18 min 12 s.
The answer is 11 h 31 min 35 s
